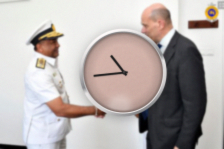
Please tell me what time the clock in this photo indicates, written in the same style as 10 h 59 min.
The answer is 10 h 44 min
